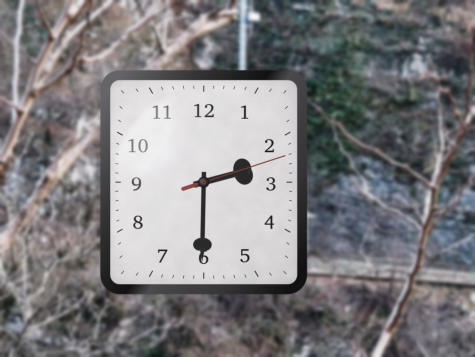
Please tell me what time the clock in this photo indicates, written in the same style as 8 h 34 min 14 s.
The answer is 2 h 30 min 12 s
